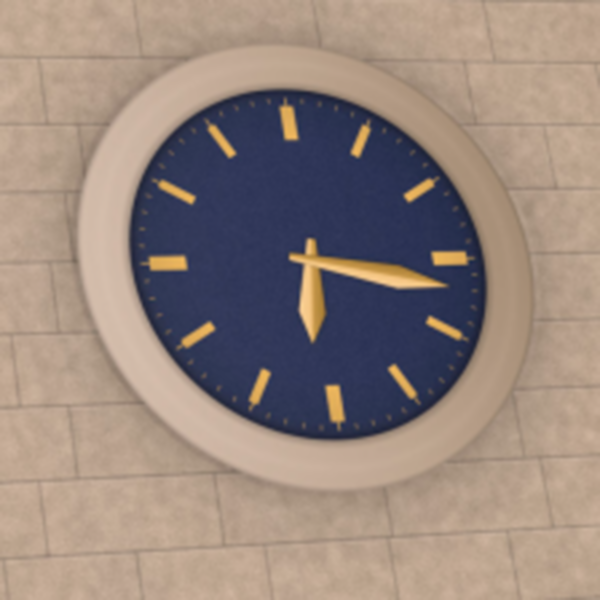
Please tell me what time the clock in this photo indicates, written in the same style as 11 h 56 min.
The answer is 6 h 17 min
